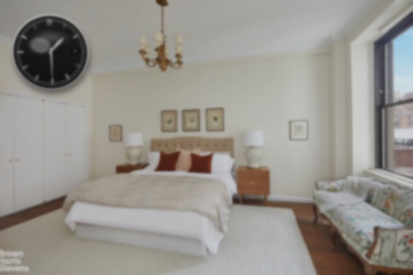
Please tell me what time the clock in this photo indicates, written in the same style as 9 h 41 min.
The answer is 1 h 30 min
